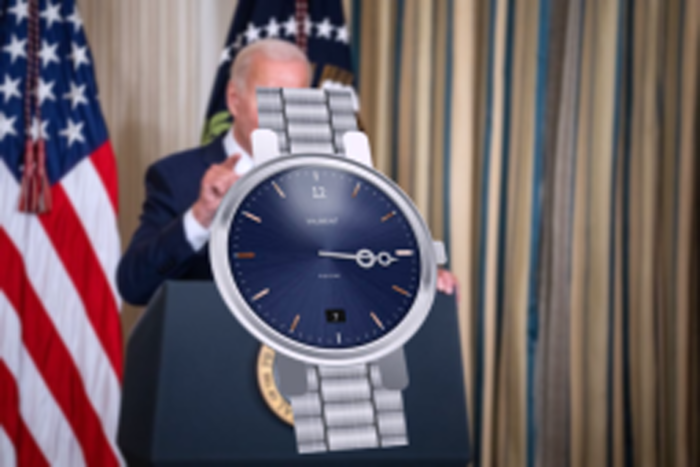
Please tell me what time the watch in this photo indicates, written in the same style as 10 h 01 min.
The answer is 3 h 16 min
